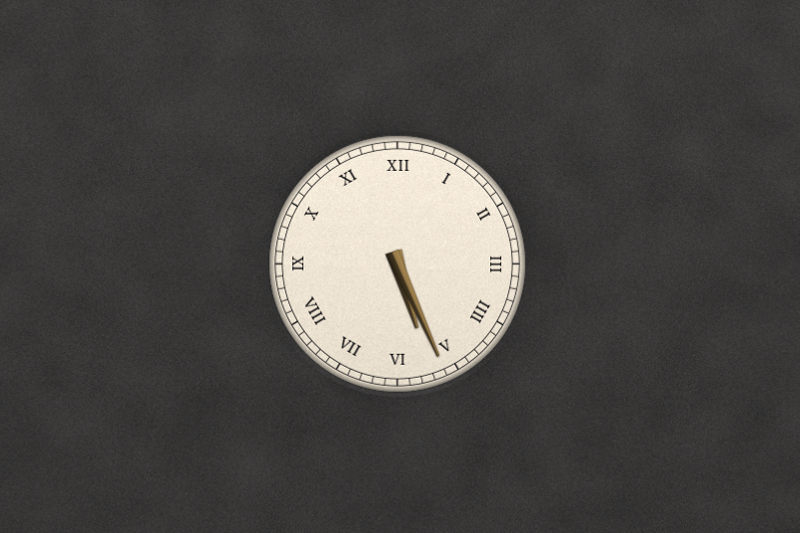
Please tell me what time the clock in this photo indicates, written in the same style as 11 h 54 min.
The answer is 5 h 26 min
